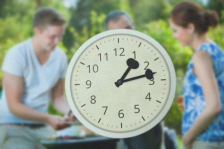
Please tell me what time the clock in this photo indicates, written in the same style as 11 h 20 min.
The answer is 1 h 13 min
